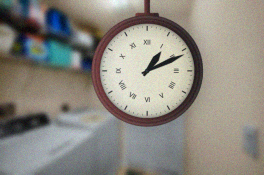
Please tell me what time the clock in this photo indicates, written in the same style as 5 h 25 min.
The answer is 1 h 11 min
